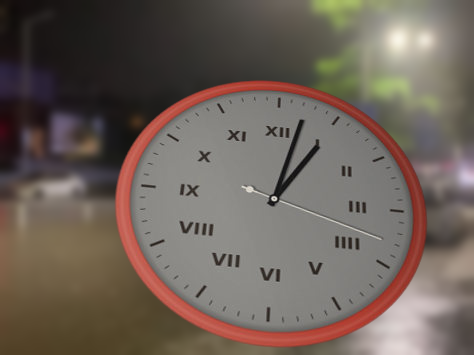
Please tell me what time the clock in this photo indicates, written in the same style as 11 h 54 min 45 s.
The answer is 1 h 02 min 18 s
